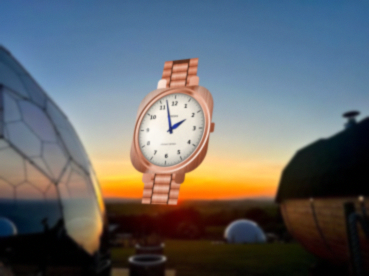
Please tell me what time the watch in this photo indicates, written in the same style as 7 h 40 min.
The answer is 1 h 57 min
